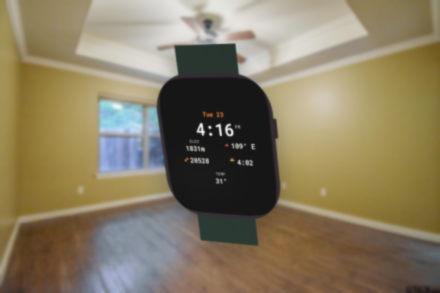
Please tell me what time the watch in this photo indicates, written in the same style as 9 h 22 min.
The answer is 4 h 16 min
